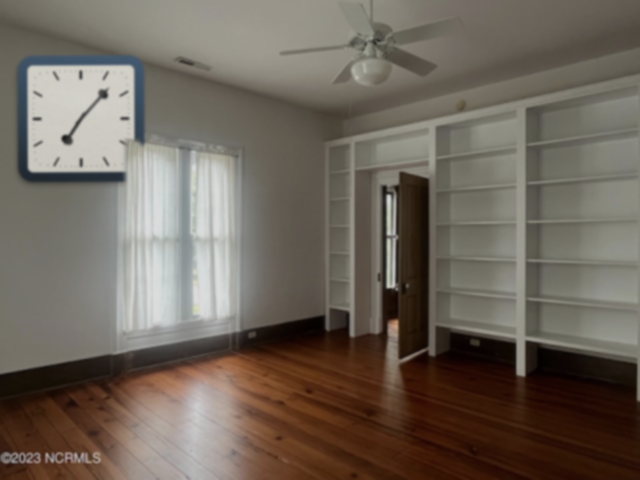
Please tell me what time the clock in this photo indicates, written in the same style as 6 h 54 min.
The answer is 7 h 07 min
